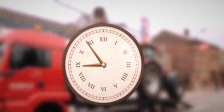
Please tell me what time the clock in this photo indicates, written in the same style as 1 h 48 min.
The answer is 8 h 54 min
